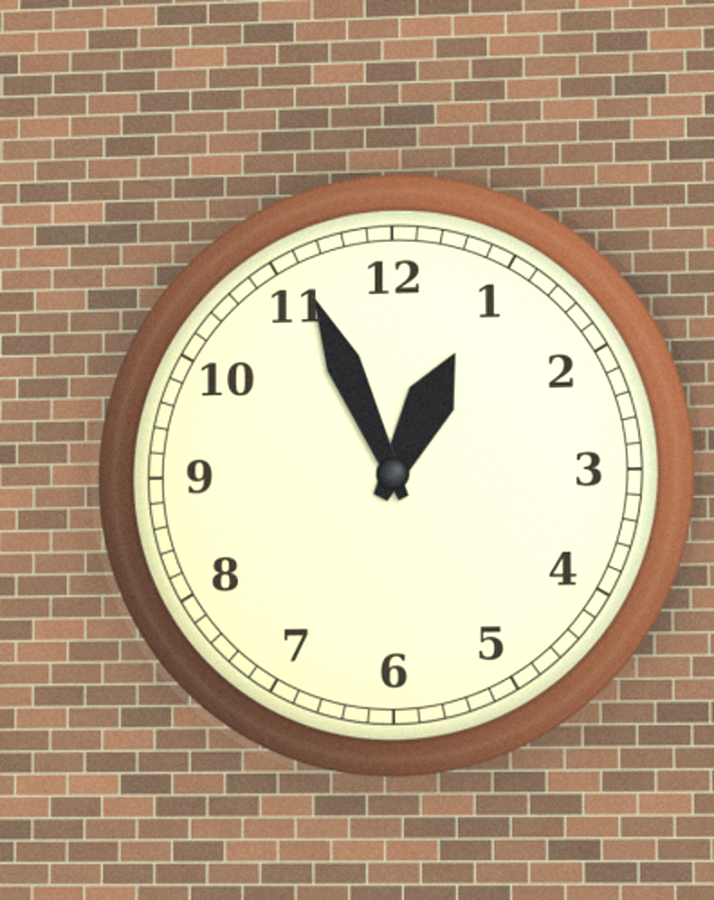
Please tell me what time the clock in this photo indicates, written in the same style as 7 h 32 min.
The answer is 12 h 56 min
